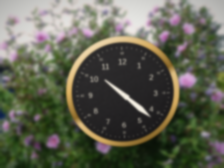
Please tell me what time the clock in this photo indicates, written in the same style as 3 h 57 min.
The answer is 10 h 22 min
